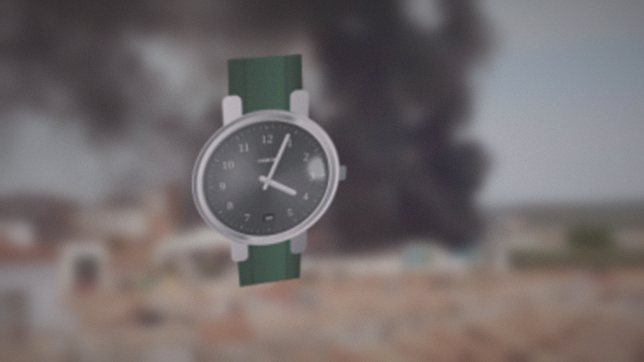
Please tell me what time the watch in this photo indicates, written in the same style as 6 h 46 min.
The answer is 4 h 04 min
